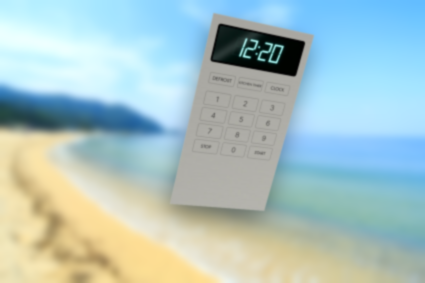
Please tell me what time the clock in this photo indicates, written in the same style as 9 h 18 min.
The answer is 12 h 20 min
